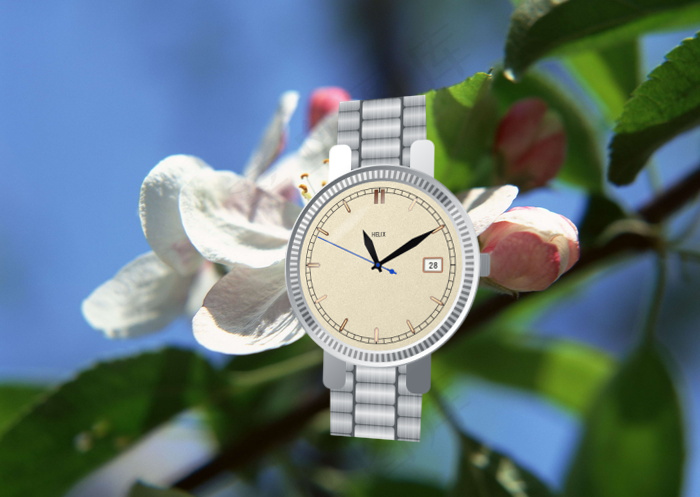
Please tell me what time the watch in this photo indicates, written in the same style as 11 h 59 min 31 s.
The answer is 11 h 09 min 49 s
